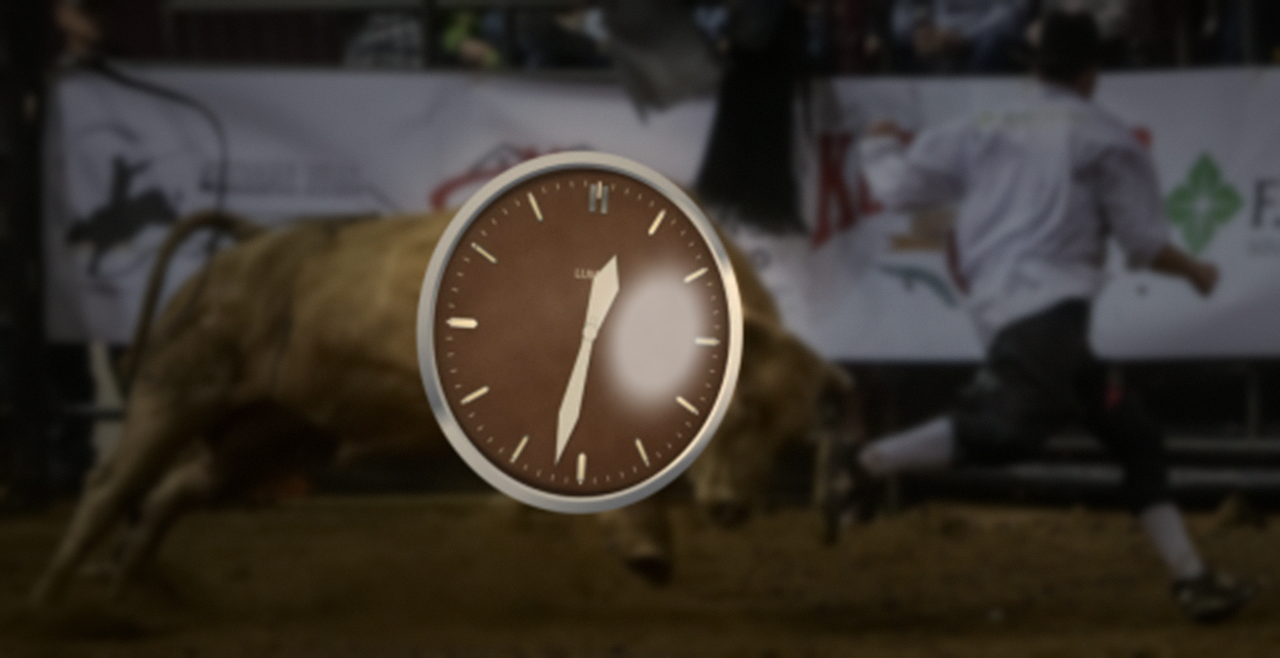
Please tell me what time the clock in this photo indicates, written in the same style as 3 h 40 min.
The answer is 12 h 32 min
